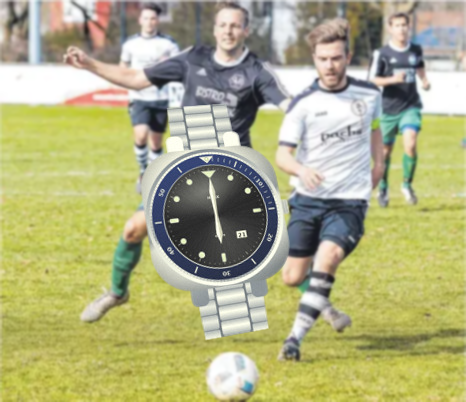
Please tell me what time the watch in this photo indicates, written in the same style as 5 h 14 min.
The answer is 6 h 00 min
